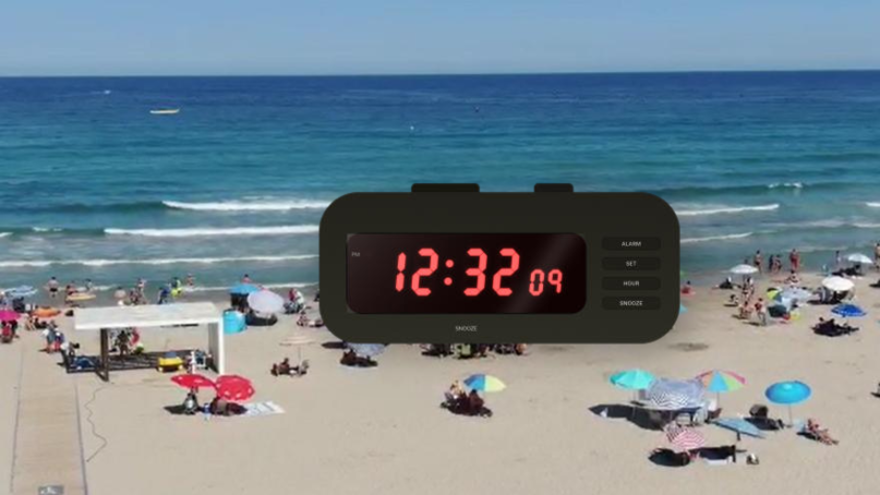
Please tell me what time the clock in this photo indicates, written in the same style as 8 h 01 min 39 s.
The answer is 12 h 32 min 09 s
